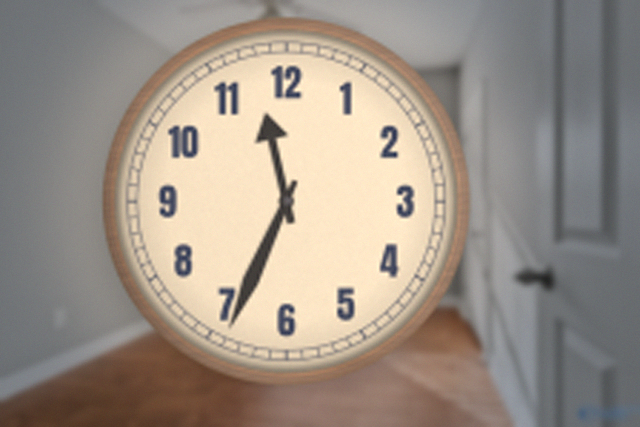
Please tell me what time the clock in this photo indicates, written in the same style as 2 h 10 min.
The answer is 11 h 34 min
